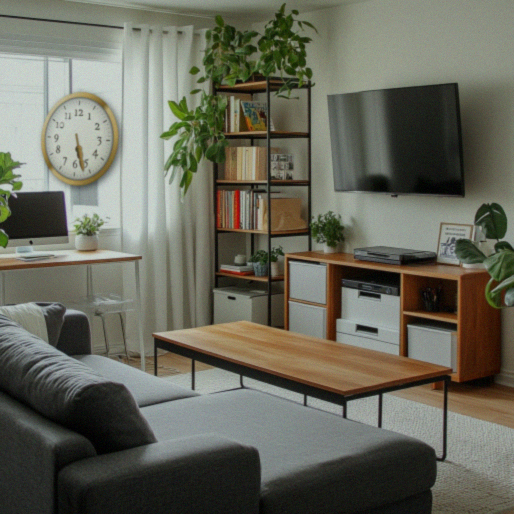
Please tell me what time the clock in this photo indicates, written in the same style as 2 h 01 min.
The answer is 5 h 27 min
